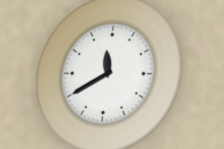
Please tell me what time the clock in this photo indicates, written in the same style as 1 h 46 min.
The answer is 11 h 40 min
